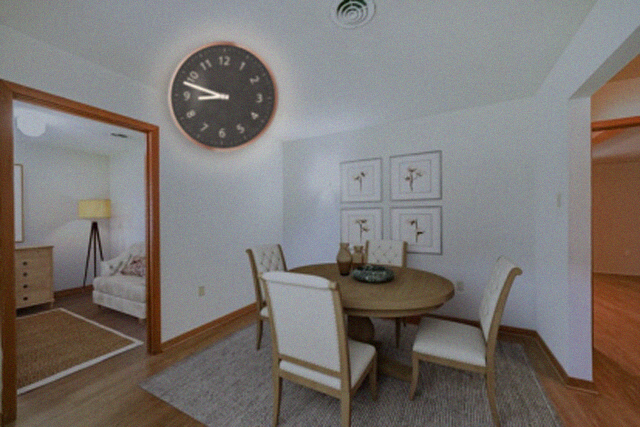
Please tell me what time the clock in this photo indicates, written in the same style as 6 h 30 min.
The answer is 8 h 48 min
